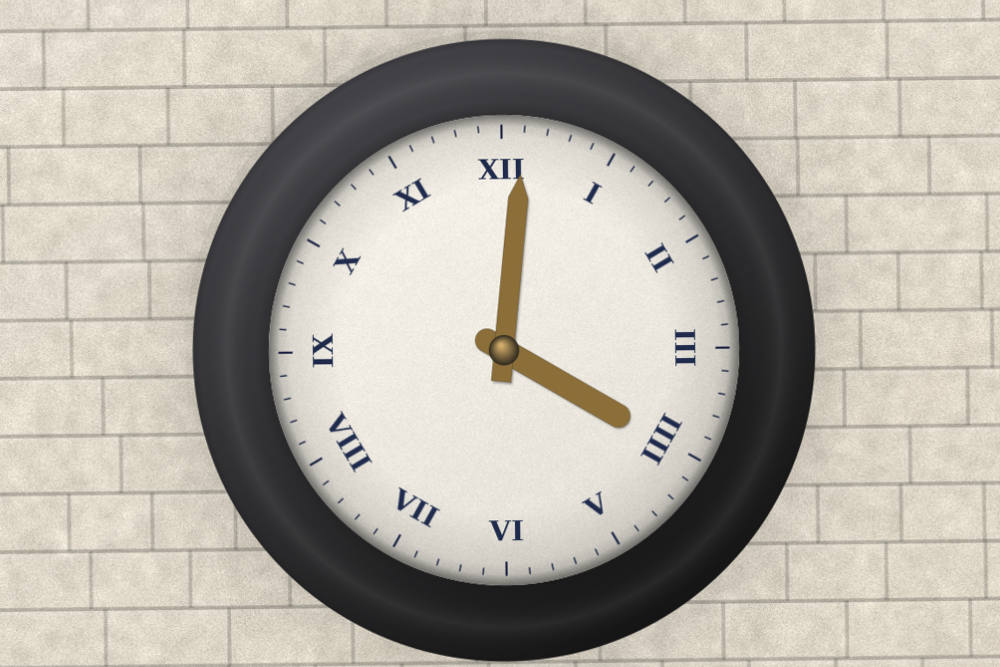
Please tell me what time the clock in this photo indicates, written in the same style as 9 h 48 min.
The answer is 4 h 01 min
